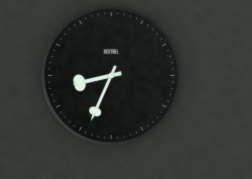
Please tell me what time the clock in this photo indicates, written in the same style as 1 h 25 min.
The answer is 8 h 34 min
